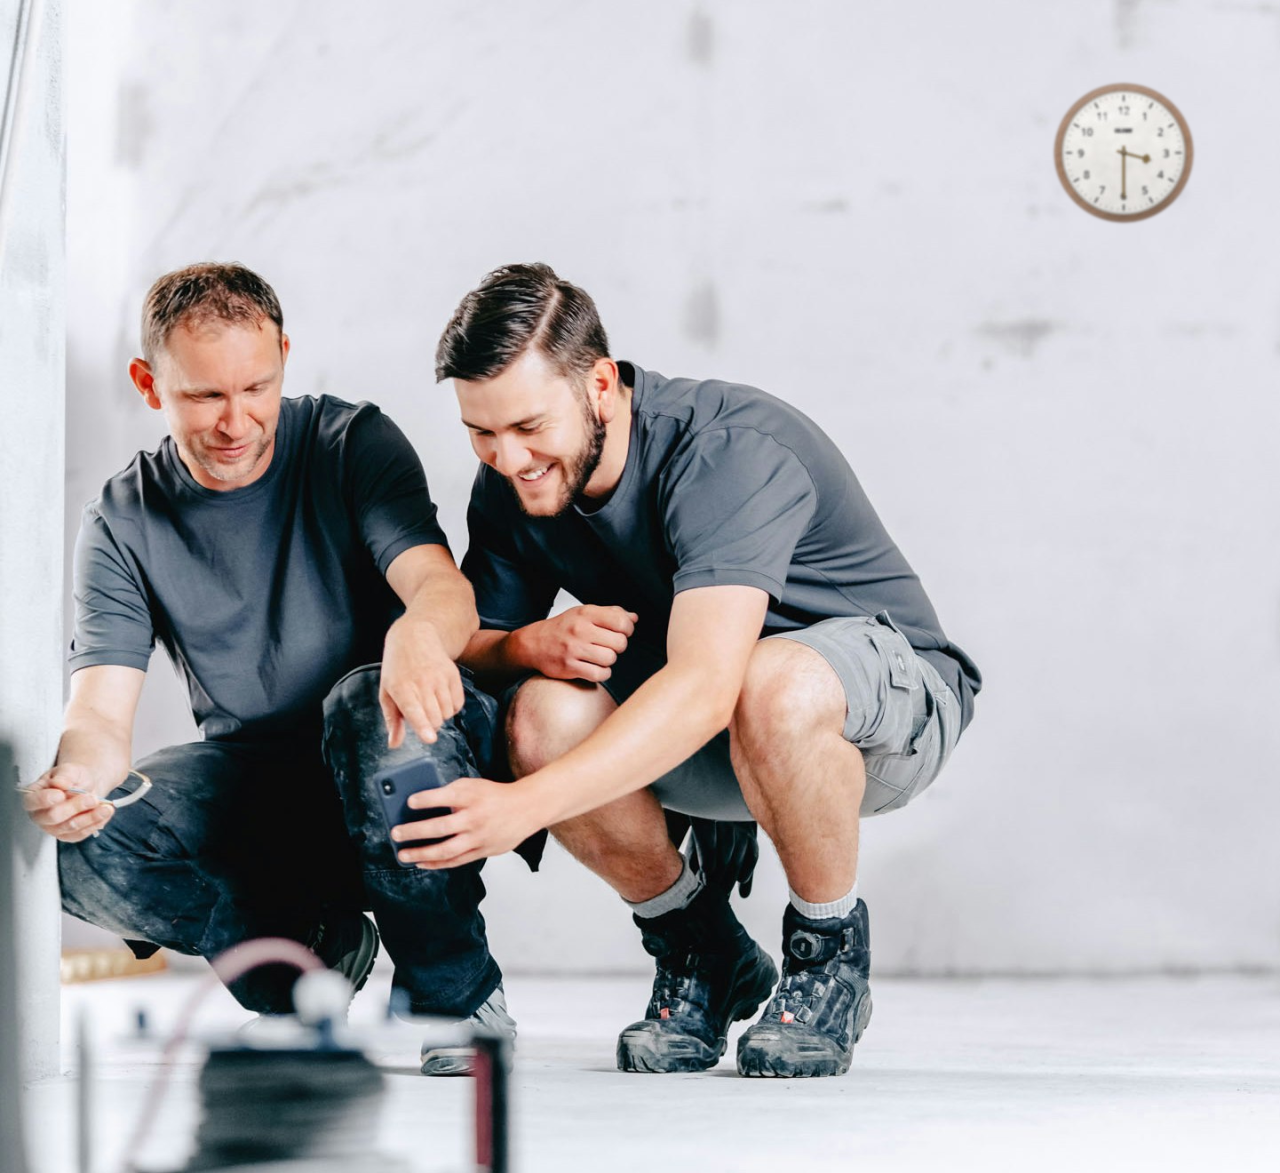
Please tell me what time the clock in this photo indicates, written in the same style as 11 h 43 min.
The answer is 3 h 30 min
